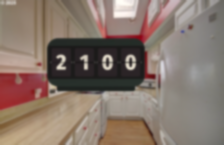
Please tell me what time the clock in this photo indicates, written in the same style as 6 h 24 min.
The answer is 21 h 00 min
